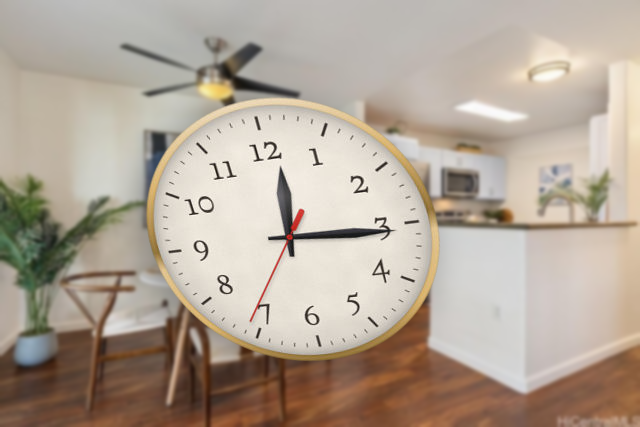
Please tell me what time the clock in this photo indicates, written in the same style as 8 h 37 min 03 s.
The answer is 12 h 15 min 36 s
